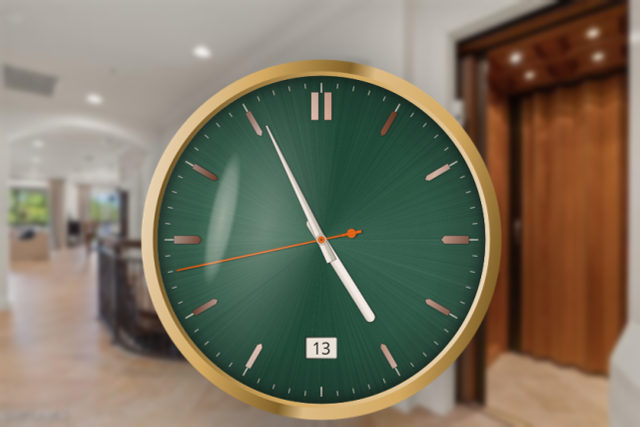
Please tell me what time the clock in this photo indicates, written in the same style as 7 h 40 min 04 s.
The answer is 4 h 55 min 43 s
